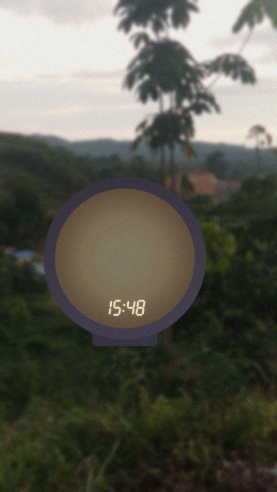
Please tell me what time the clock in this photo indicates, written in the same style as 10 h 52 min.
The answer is 15 h 48 min
